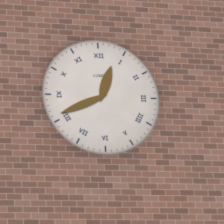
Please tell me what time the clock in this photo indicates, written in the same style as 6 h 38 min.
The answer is 12 h 41 min
